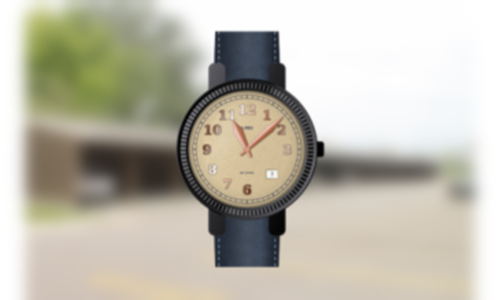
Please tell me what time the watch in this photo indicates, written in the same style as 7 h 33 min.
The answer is 11 h 08 min
